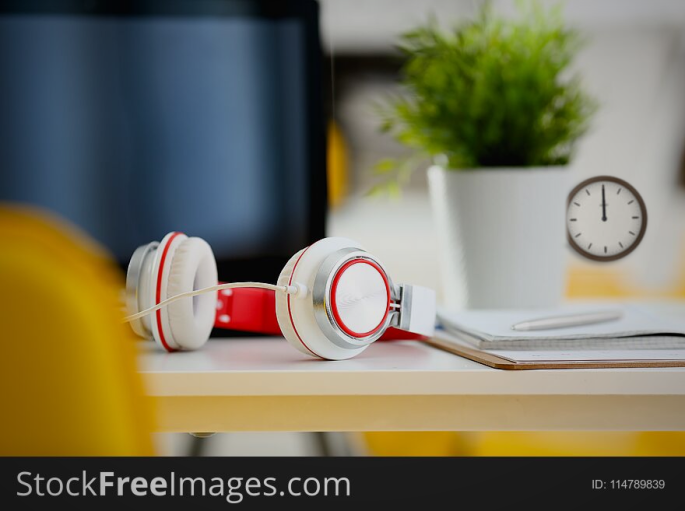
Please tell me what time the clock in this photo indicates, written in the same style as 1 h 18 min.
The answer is 12 h 00 min
